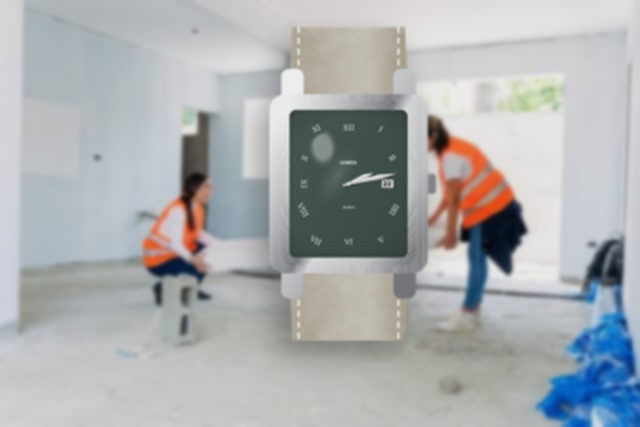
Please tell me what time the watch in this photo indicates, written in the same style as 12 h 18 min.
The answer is 2 h 13 min
